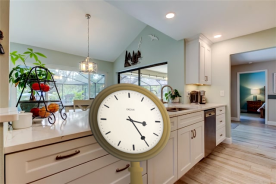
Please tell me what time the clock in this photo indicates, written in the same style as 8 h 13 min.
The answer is 3 h 25 min
